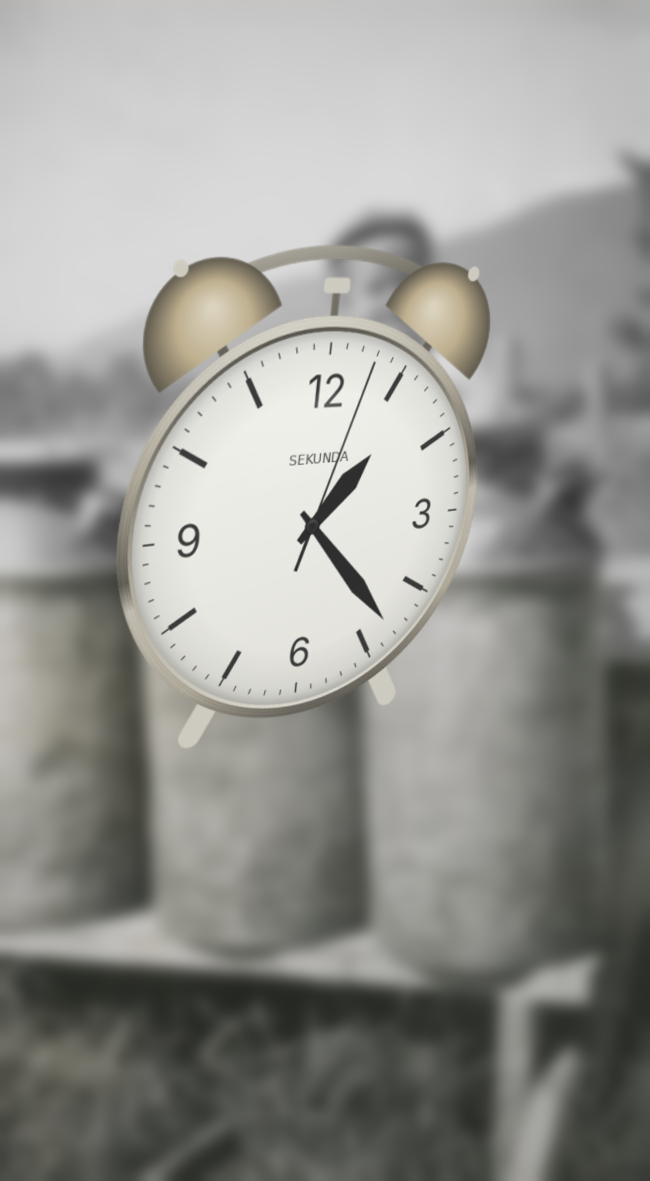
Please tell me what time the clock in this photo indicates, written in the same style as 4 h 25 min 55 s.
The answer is 1 h 23 min 03 s
